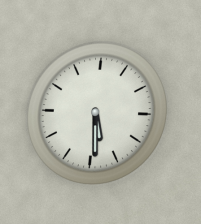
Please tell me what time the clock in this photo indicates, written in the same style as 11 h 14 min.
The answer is 5 h 29 min
